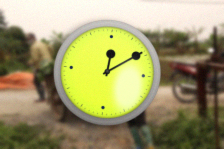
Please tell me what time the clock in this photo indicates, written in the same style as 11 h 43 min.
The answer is 12 h 09 min
